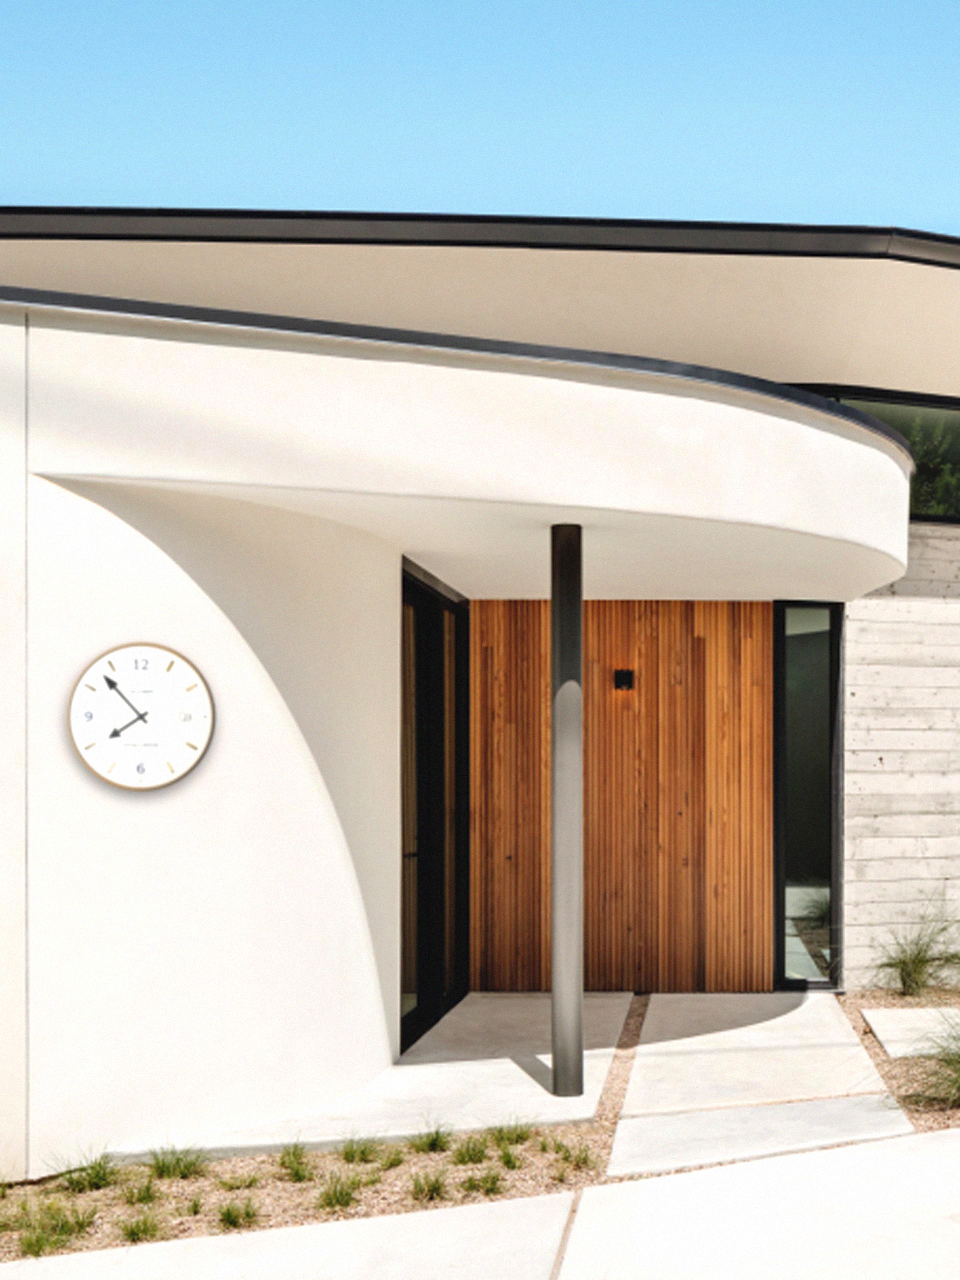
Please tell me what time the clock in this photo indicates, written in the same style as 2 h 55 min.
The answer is 7 h 53 min
